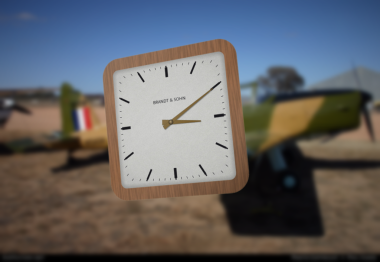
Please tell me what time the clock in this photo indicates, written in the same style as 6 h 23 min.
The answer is 3 h 10 min
